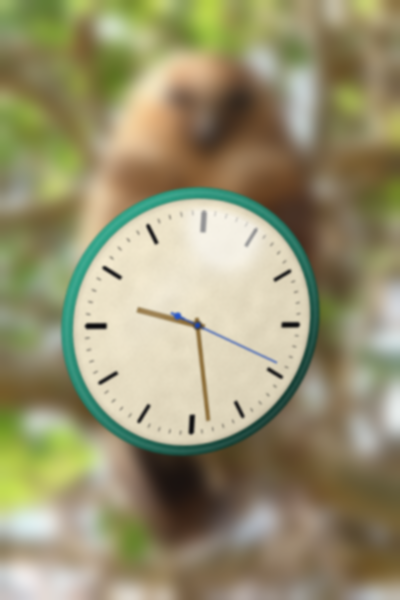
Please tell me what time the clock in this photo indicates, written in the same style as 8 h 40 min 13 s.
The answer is 9 h 28 min 19 s
